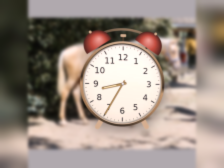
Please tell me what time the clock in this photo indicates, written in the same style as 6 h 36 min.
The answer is 8 h 35 min
